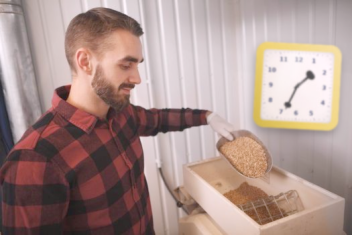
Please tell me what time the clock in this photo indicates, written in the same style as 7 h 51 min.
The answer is 1 h 34 min
